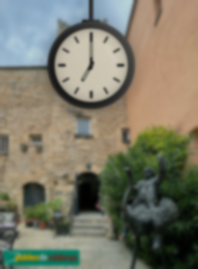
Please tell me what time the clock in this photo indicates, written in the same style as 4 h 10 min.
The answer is 7 h 00 min
